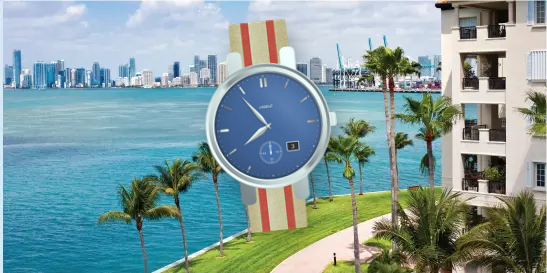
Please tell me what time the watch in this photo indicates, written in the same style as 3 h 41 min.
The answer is 7 h 54 min
